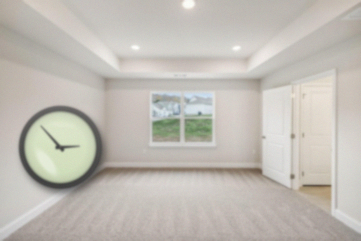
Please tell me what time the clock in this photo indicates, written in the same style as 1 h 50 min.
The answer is 2 h 53 min
